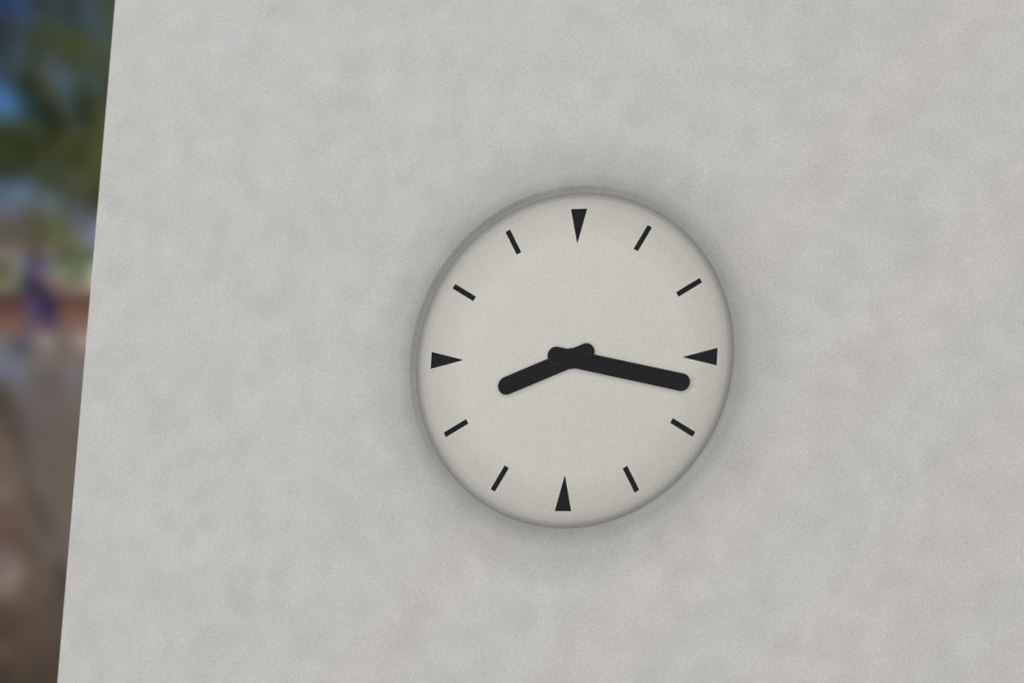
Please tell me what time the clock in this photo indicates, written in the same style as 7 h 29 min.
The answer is 8 h 17 min
